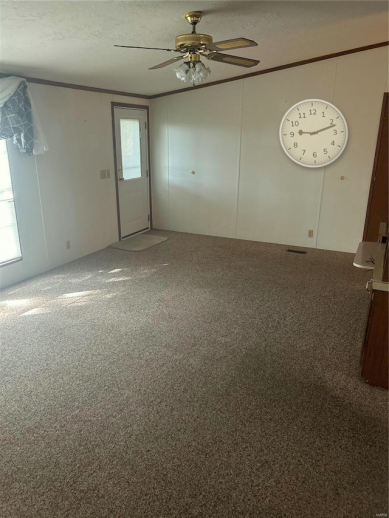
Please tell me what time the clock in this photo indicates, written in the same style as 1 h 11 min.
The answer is 9 h 12 min
